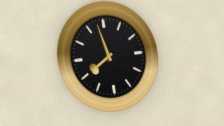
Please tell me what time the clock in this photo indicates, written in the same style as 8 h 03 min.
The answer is 7 h 58 min
